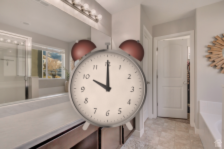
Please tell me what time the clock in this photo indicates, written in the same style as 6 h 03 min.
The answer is 10 h 00 min
